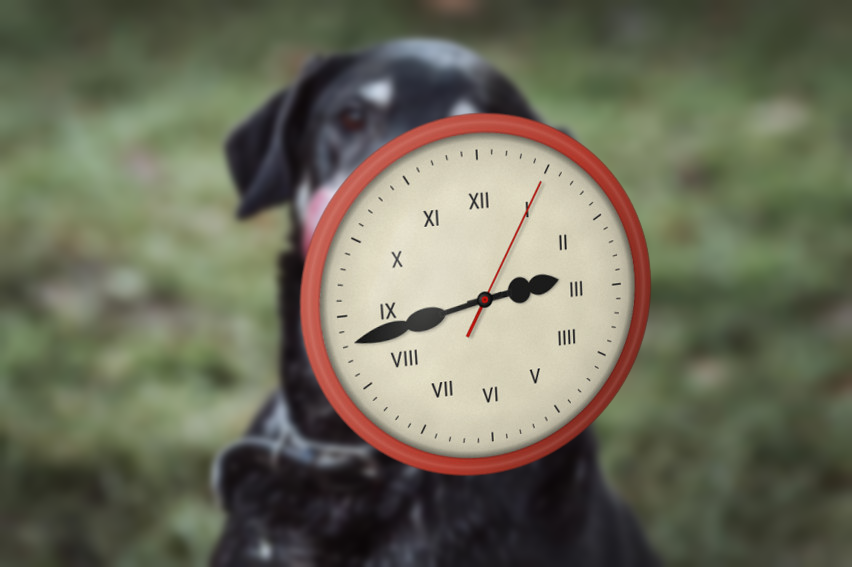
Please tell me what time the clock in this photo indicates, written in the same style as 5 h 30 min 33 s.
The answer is 2 h 43 min 05 s
